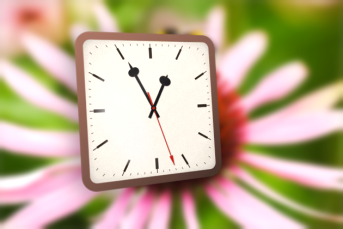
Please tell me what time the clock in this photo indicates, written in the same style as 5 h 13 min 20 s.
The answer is 12 h 55 min 27 s
